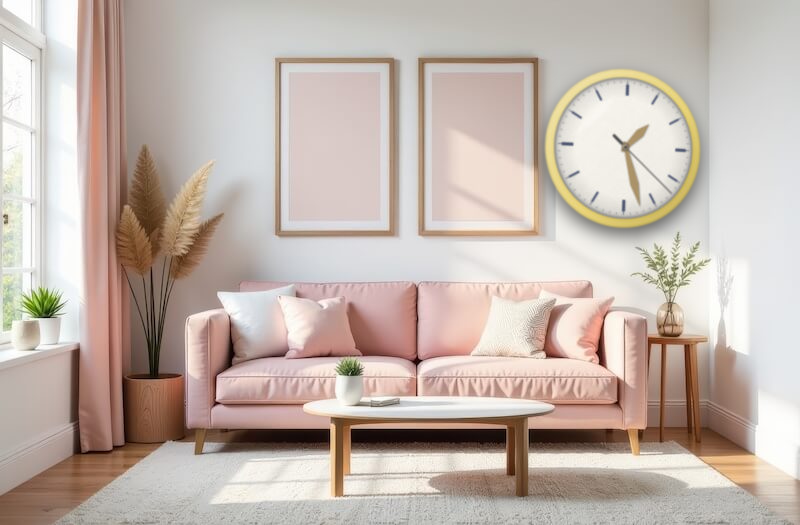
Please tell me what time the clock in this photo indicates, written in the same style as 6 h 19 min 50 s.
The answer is 1 h 27 min 22 s
